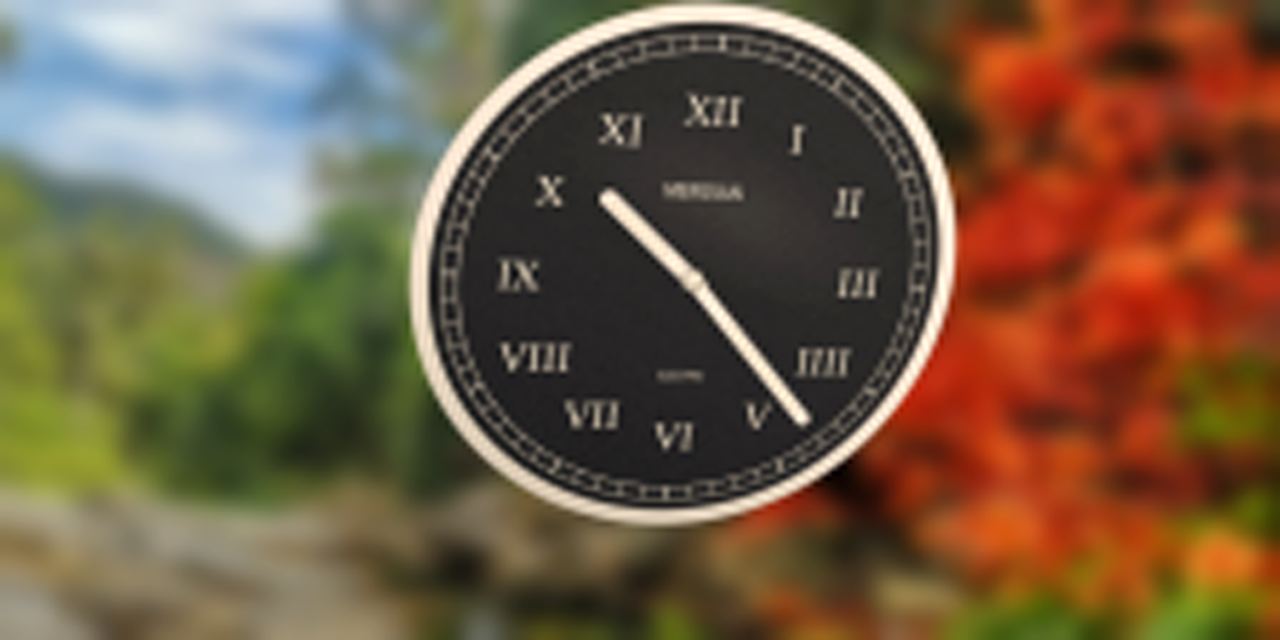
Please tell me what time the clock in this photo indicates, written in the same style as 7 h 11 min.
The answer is 10 h 23 min
